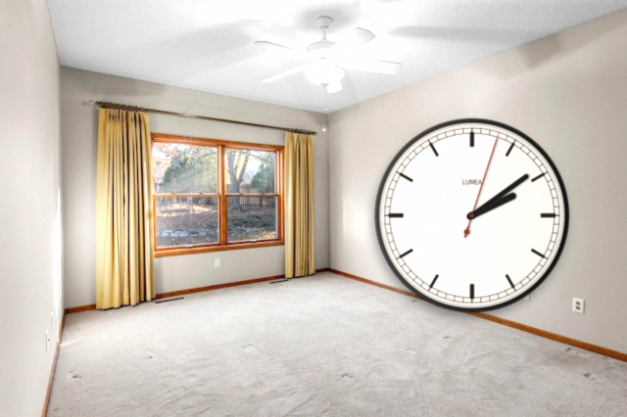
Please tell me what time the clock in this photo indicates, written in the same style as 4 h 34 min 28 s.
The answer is 2 h 09 min 03 s
